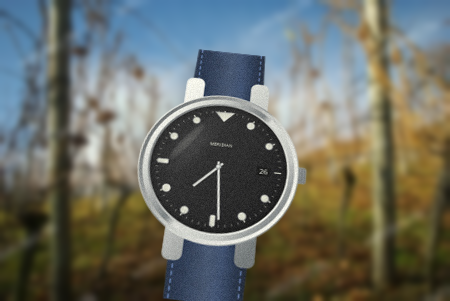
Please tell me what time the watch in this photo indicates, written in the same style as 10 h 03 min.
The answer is 7 h 29 min
